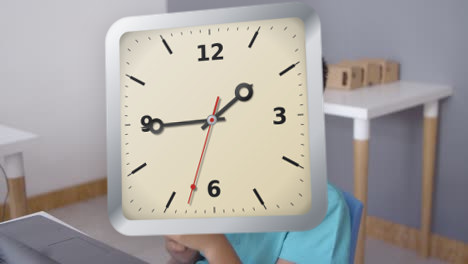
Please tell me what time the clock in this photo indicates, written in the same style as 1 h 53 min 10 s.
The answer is 1 h 44 min 33 s
